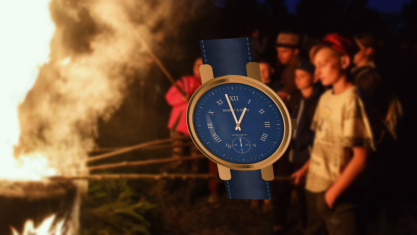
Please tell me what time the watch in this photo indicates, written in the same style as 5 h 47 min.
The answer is 12 h 58 min
